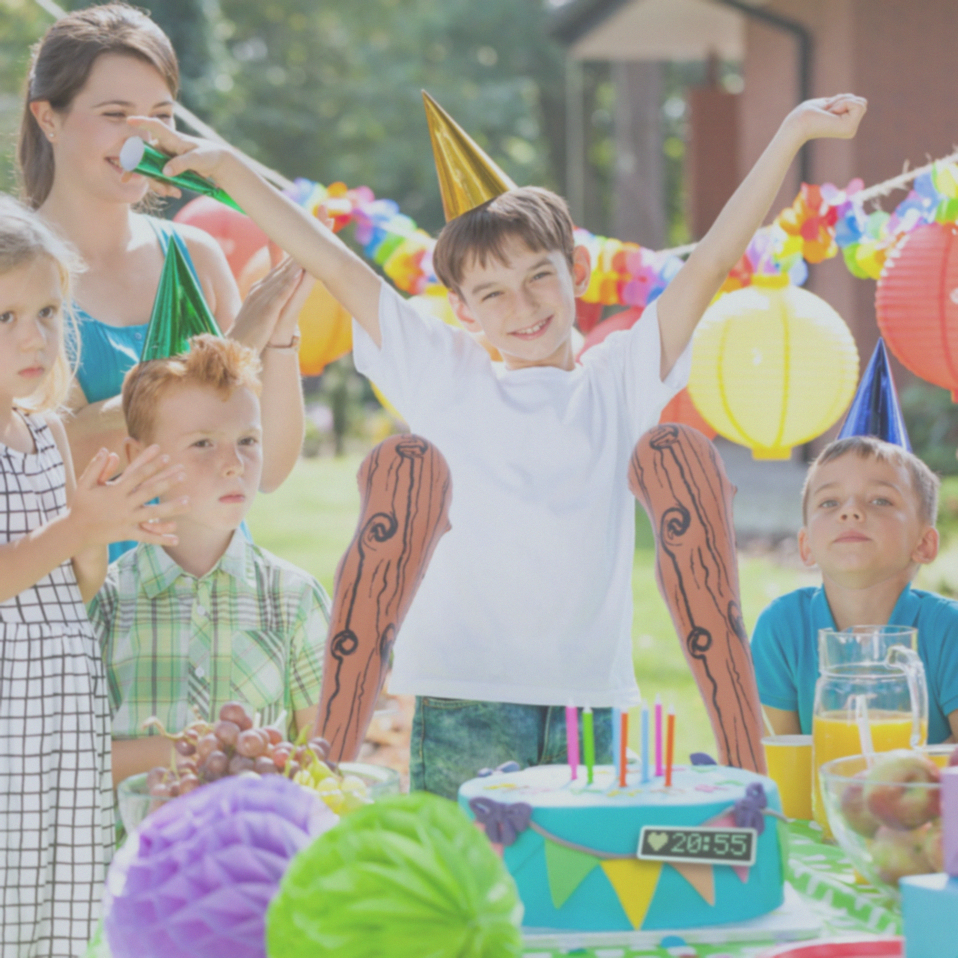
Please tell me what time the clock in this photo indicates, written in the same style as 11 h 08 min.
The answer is 20 h 55 min
